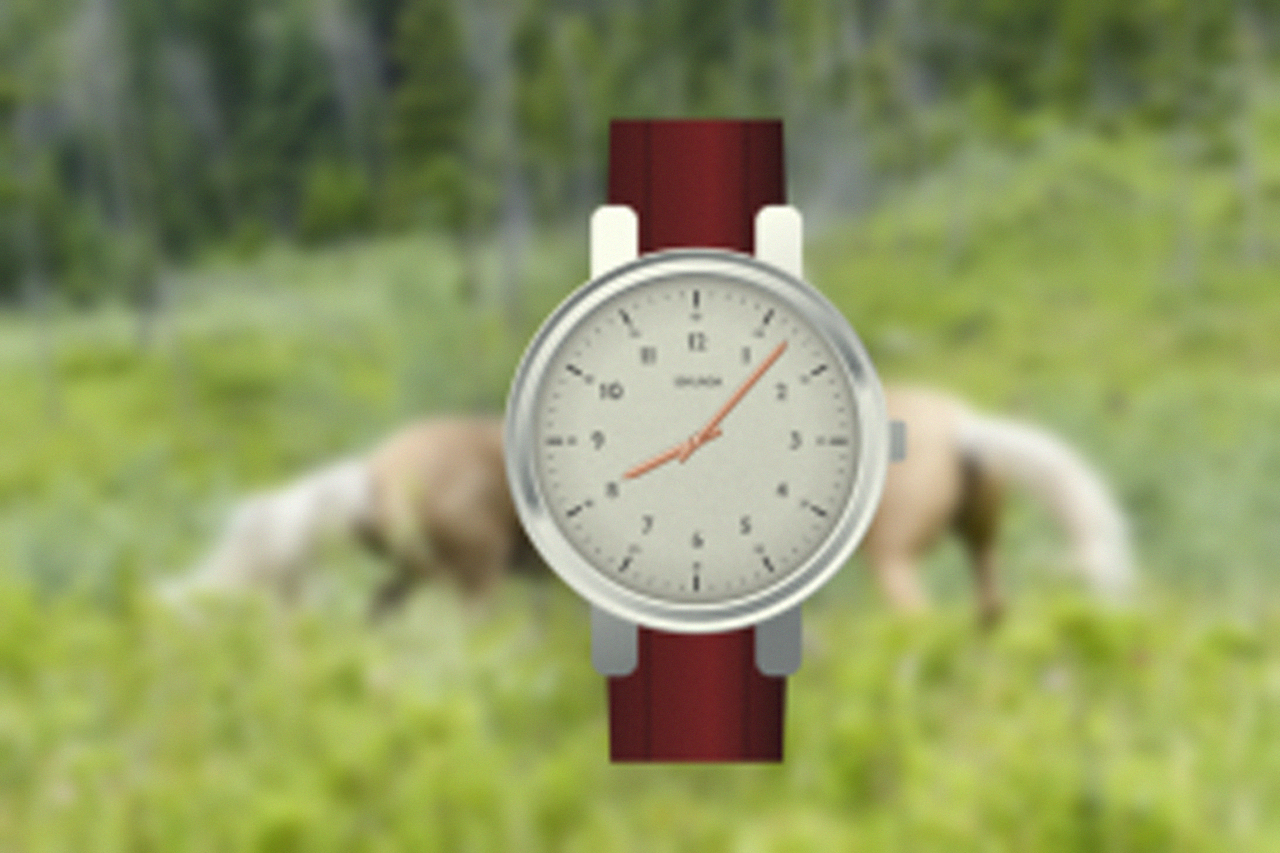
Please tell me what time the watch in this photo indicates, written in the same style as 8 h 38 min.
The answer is 8 h 07 min
